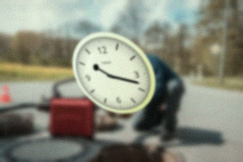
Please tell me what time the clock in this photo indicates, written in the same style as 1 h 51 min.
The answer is 10 h 18 min
